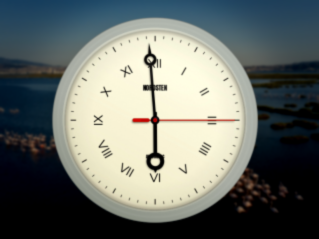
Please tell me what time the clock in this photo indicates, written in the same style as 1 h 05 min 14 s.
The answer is 5 h 59 min 15 s
